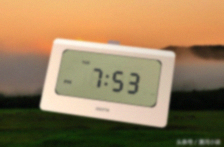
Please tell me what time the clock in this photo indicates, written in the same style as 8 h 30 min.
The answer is 7 h 53 min
